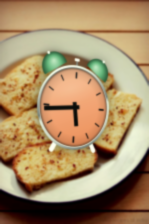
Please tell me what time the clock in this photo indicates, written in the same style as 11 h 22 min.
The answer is 5 h 44 min
